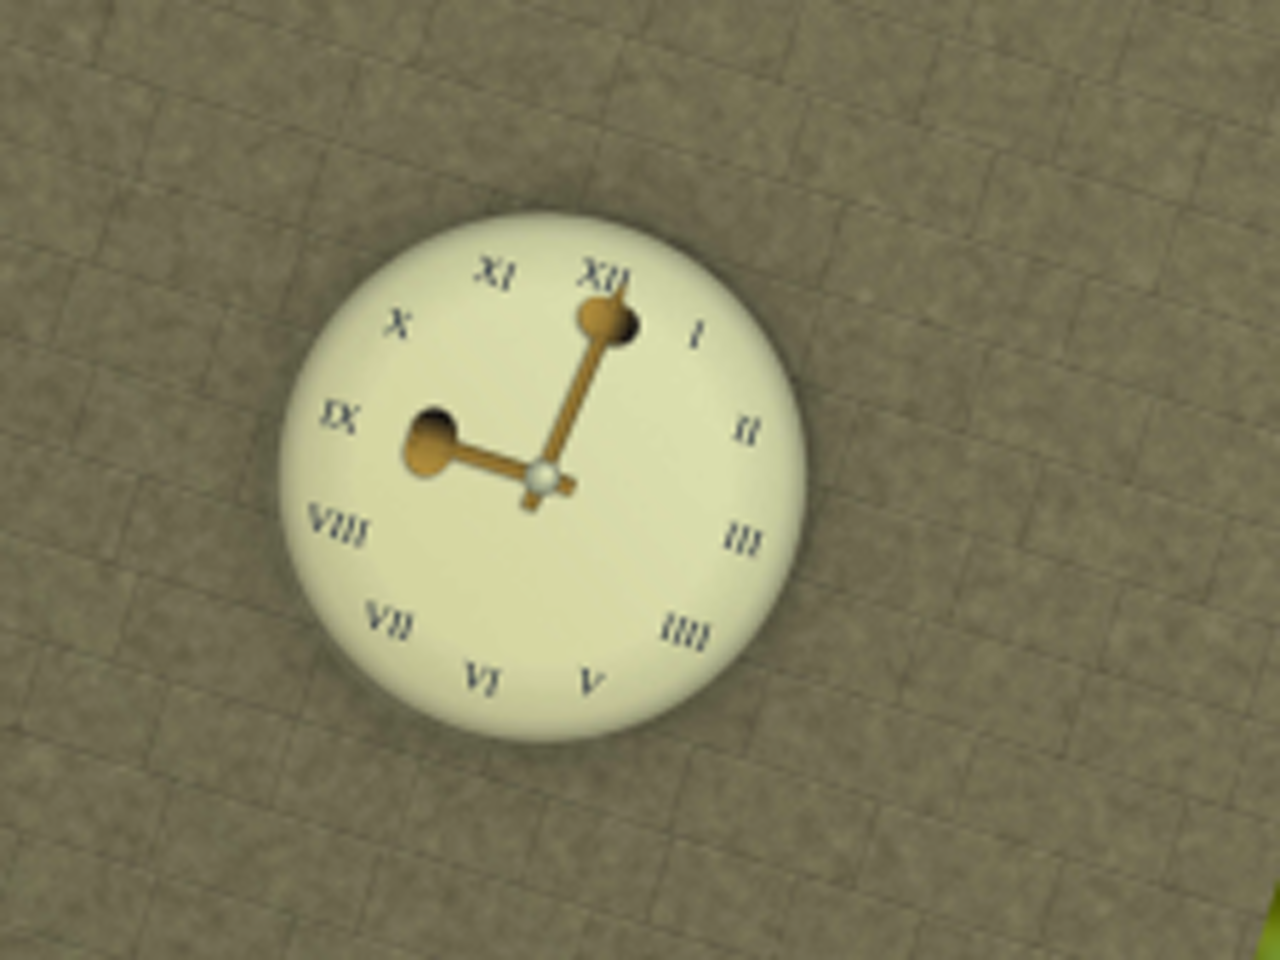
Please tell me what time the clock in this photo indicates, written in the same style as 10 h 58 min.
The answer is 9 h 01 min
